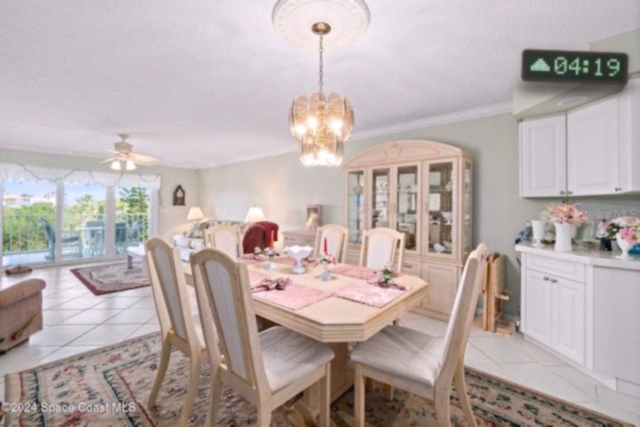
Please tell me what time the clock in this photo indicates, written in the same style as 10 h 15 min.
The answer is 4 h 19 min
